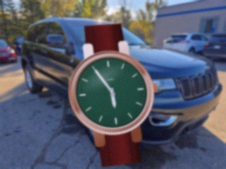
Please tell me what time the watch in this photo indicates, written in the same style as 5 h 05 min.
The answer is 5 h 55 min
